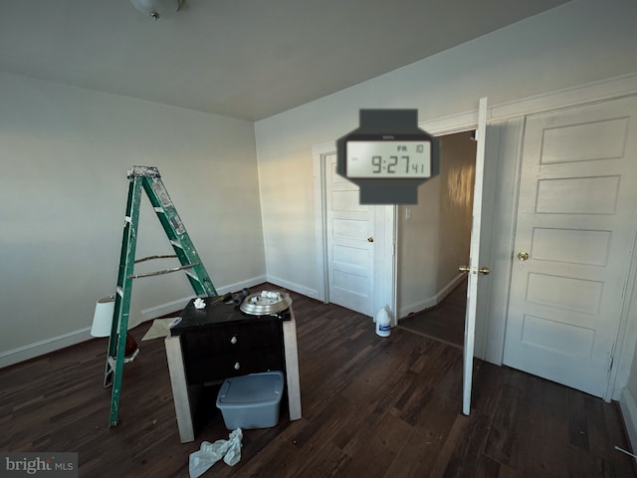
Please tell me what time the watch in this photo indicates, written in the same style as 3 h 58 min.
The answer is 9 h 27 min
